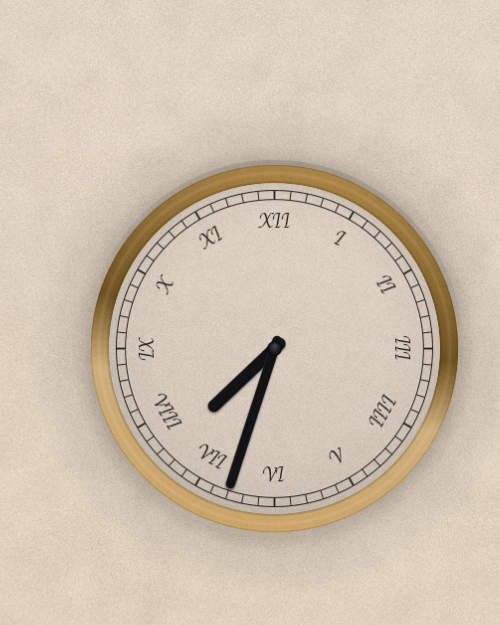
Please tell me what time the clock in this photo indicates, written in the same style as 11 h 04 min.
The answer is 7 h 33 min
